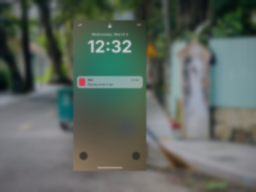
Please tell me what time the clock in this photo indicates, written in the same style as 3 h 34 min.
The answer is 12 h 32 min
